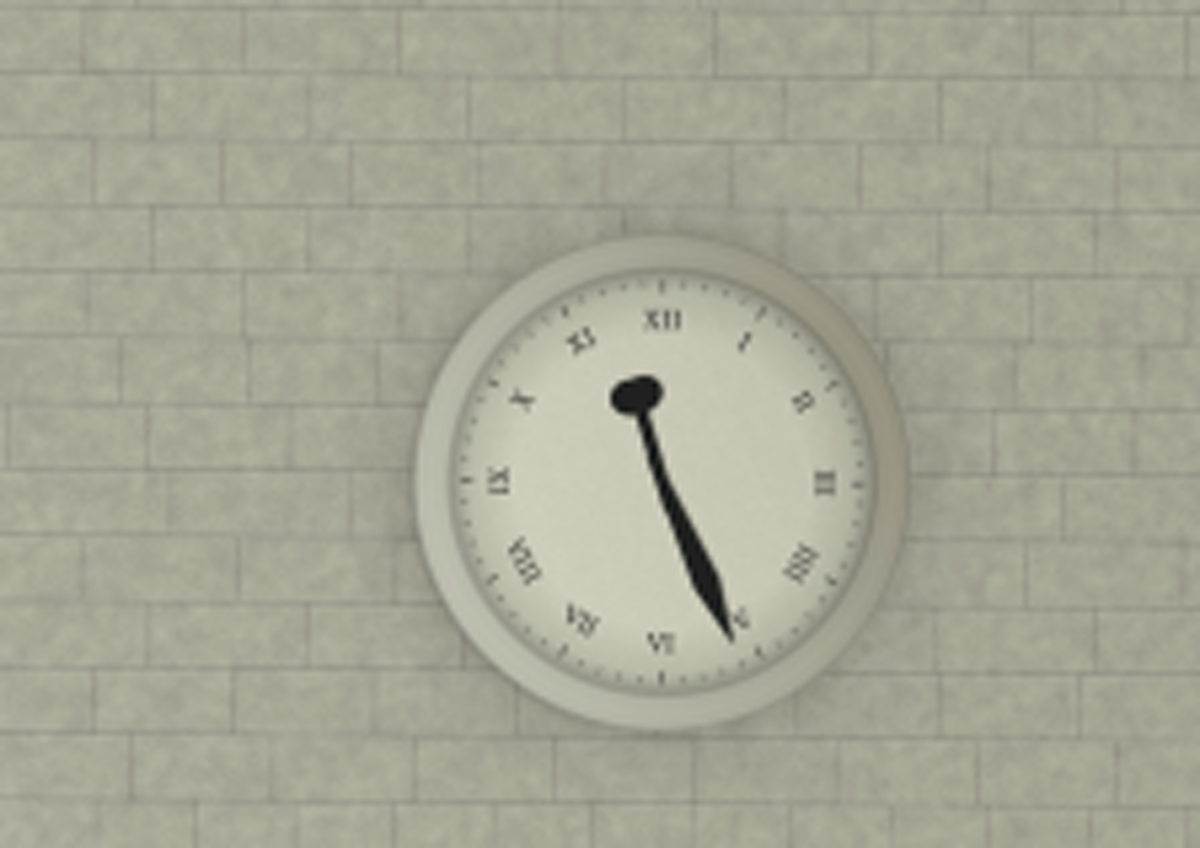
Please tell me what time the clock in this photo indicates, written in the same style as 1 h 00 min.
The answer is 11 h 26 min
